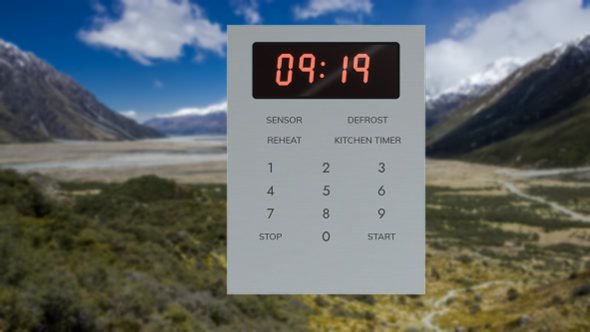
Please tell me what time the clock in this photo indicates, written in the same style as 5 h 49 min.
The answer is 9 h 19 min
